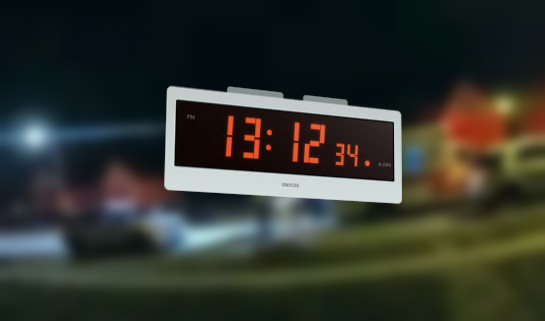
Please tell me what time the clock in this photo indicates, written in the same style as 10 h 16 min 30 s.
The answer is 13 h 12 min 34 s
